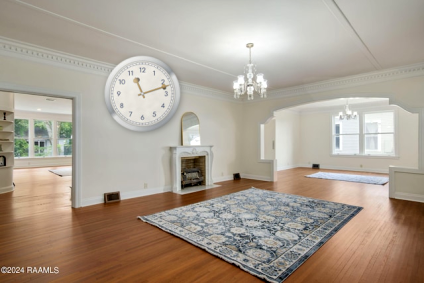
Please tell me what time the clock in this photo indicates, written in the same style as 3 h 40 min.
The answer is 11 h 12 min
